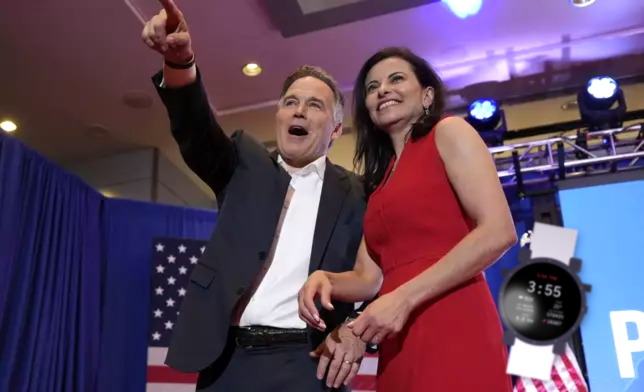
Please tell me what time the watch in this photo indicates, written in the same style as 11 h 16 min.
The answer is 3 h 55 min
